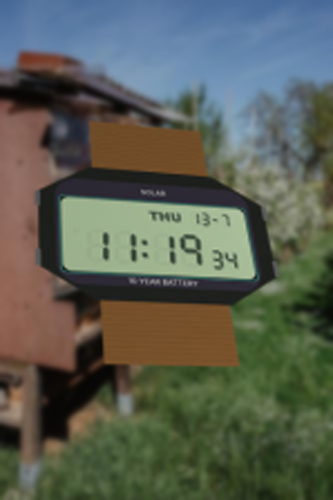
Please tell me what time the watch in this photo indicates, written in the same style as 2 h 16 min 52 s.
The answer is 11 h 19 min 34 s
